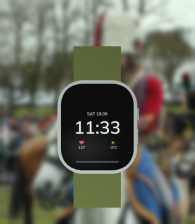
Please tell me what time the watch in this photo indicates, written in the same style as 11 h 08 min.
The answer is 11 h 33 min
